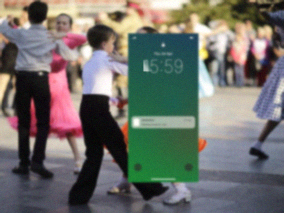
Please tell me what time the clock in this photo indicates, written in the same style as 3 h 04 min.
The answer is 15 h 59 min
